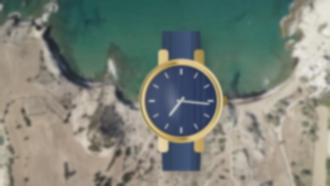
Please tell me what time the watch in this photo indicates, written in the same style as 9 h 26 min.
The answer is 7 h 16 min
